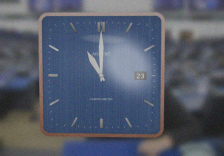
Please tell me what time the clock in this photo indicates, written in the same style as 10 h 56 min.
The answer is 11 h 00 min
